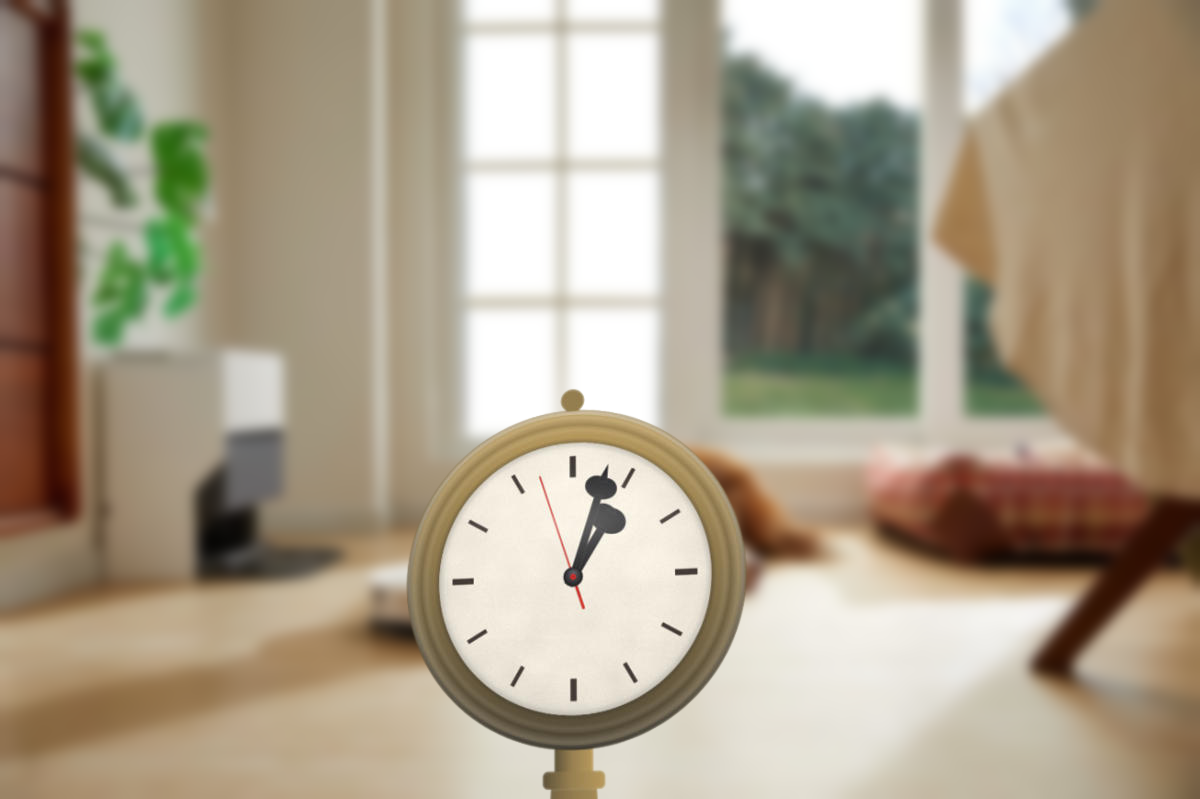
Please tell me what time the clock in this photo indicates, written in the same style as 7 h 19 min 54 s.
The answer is 1 h 02 min 57 s
